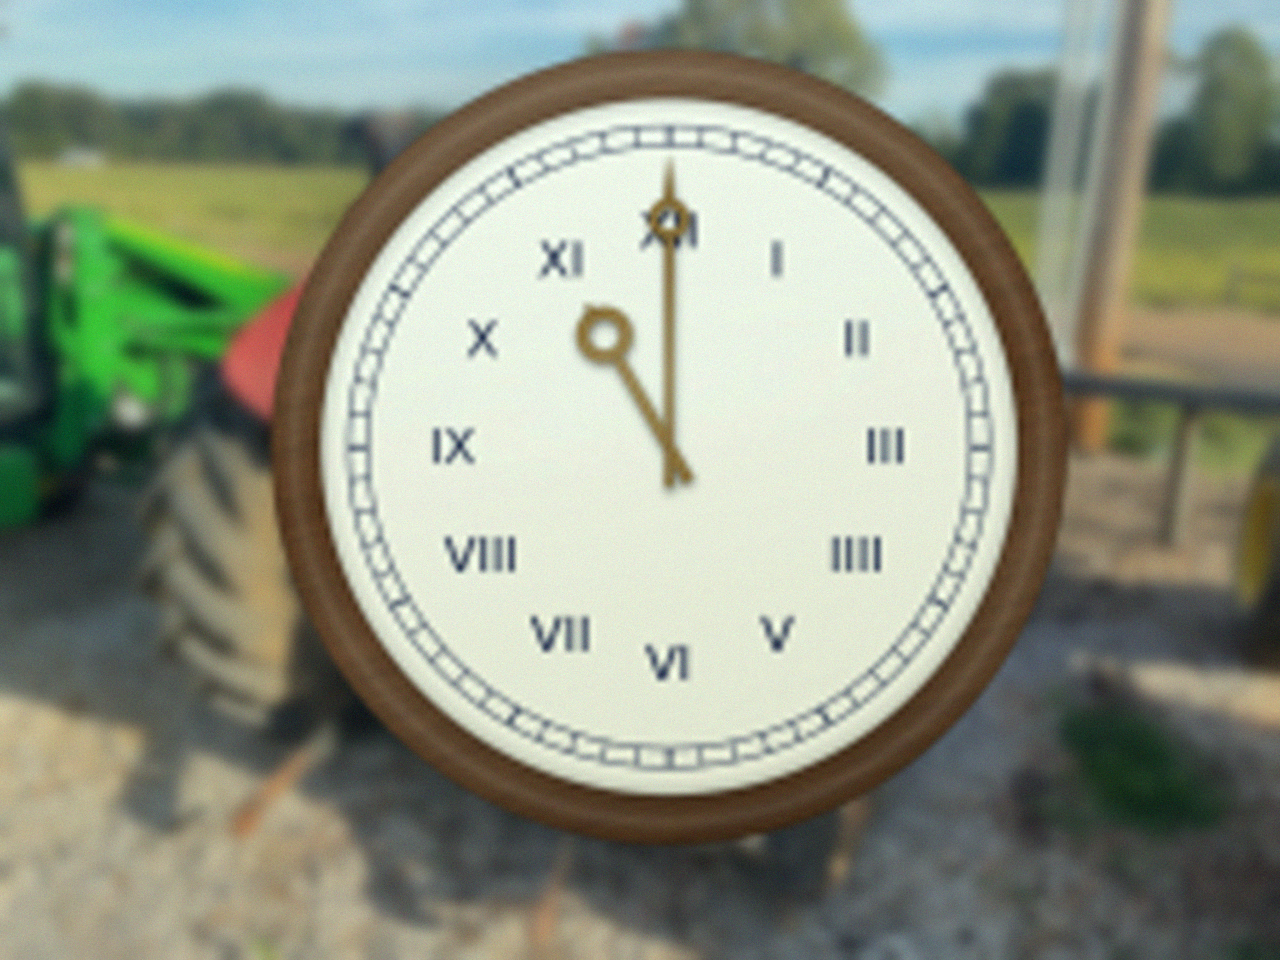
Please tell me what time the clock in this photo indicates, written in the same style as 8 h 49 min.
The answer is 11 h 00 min
